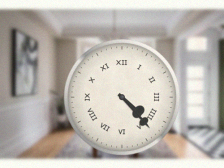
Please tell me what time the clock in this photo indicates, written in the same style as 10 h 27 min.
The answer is 4 h 23 min
